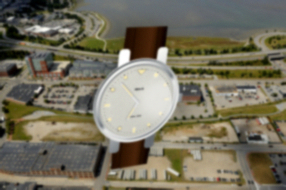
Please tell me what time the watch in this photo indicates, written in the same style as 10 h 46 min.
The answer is 6 h 53 min
